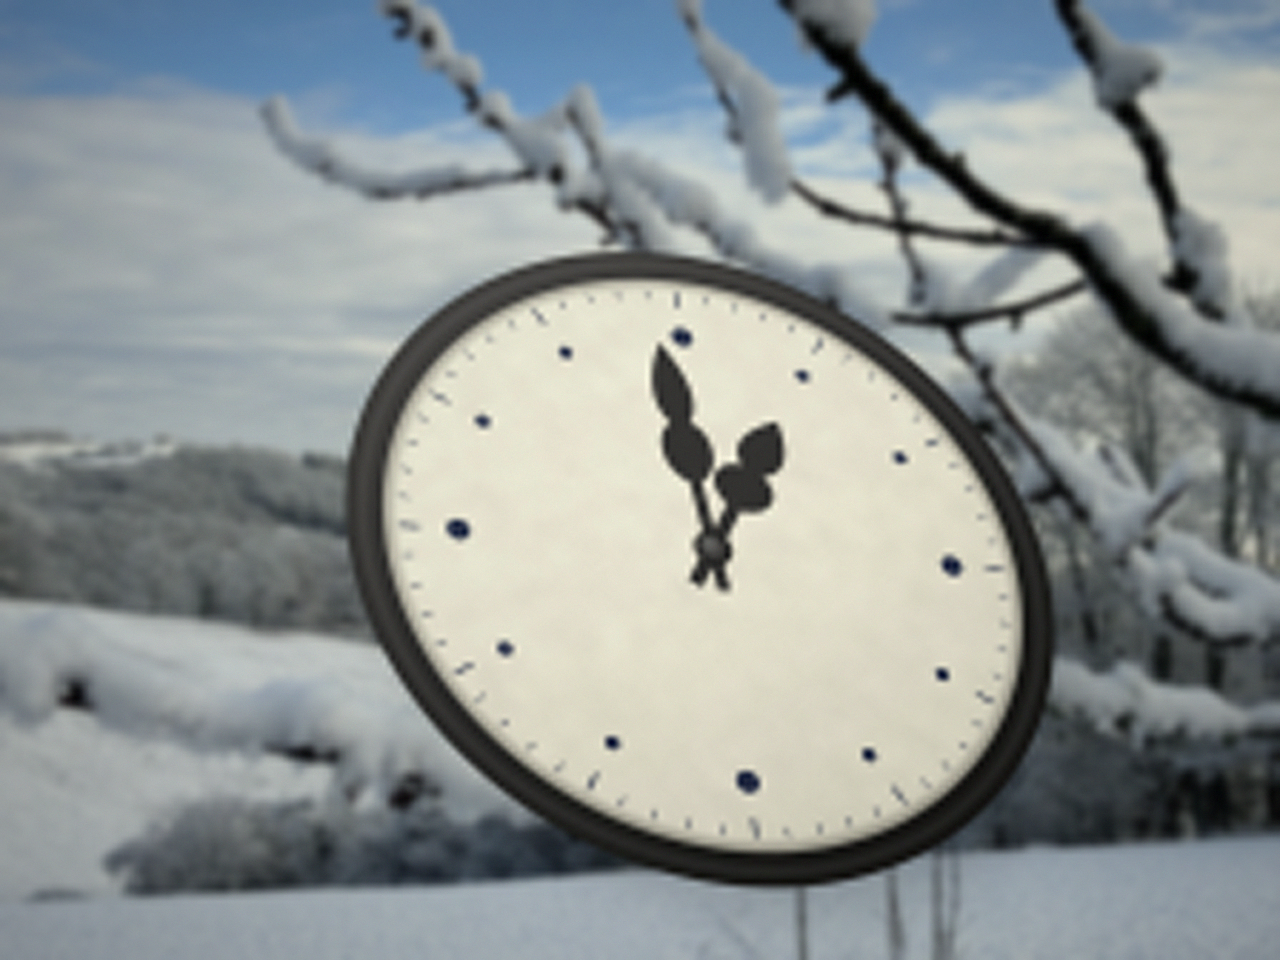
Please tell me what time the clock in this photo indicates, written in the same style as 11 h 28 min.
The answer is 12 h 59 min
